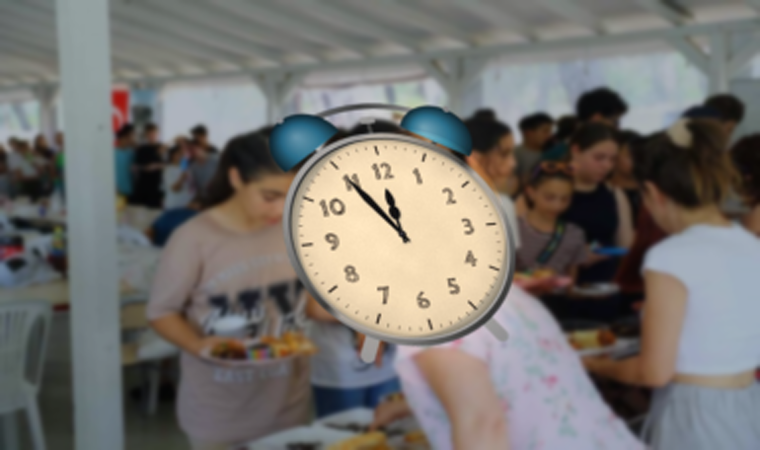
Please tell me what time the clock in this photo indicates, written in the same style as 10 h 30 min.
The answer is 11 h 55 min
